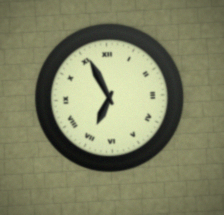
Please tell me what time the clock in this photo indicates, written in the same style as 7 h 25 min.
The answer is 6 h 56 min
